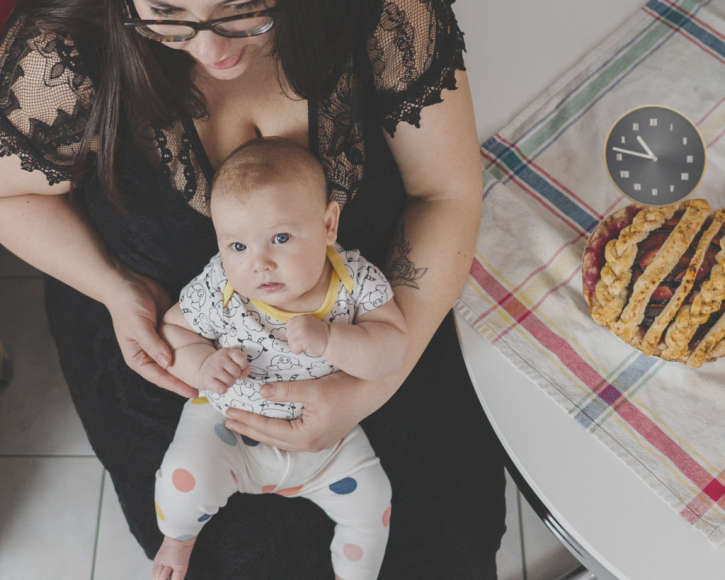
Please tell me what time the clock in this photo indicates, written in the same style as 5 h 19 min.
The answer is 10 h 47 min
